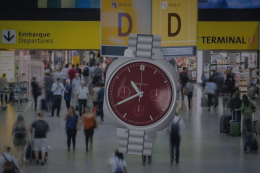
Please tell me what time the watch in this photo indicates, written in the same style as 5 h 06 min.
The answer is 10 h 40 min
